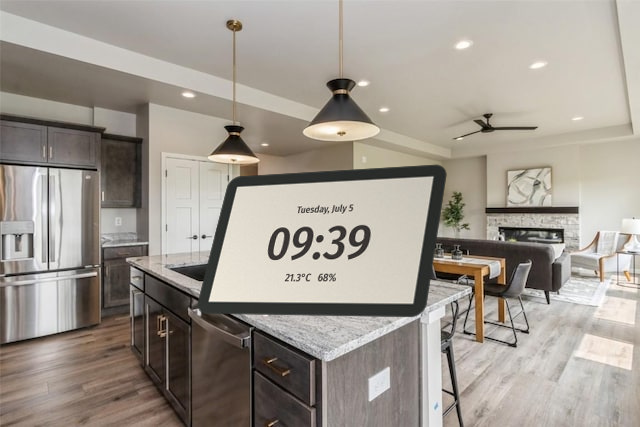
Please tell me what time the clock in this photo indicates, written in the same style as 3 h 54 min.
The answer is 9 h 39 min
